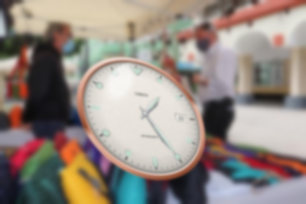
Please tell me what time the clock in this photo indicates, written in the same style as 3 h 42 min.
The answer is 1 h 25 min
